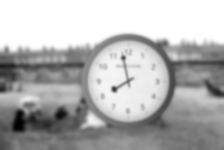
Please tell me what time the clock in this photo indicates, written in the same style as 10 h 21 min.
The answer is 7 h 58 min
